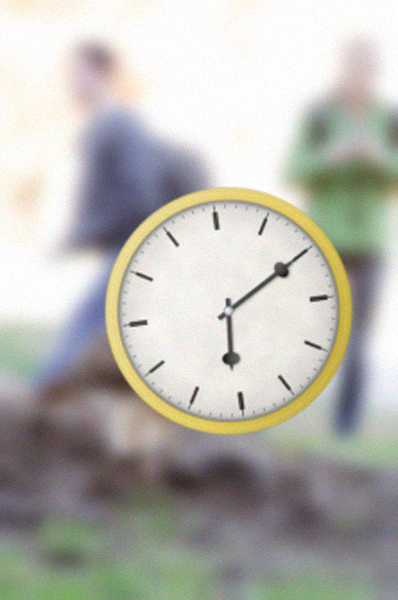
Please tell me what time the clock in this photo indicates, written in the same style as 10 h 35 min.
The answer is 6 h 10 min
